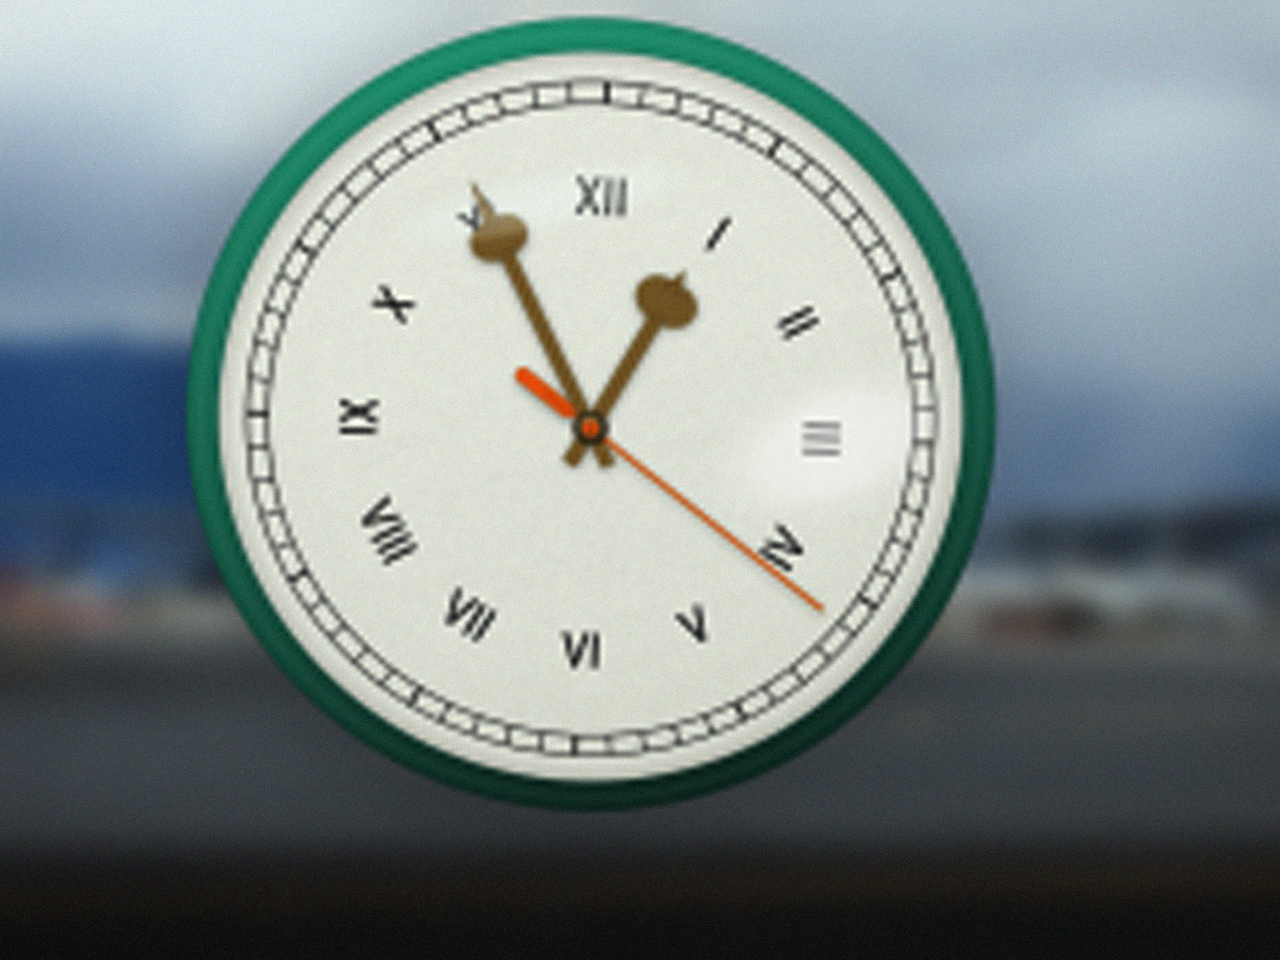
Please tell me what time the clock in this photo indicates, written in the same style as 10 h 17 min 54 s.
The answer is 12 h 55 min 21 s
